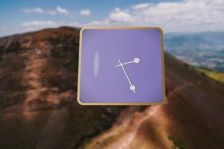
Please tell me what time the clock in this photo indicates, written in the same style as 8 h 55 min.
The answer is 2 h 26 min
